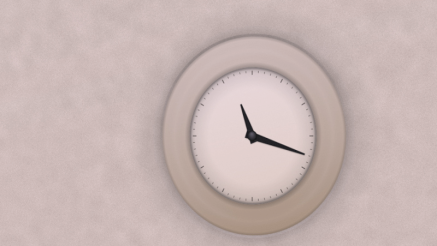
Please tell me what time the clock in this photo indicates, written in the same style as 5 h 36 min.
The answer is 11 h 18 min
